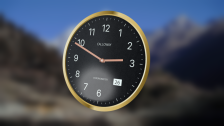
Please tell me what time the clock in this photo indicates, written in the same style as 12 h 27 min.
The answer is 2 h 49 min
